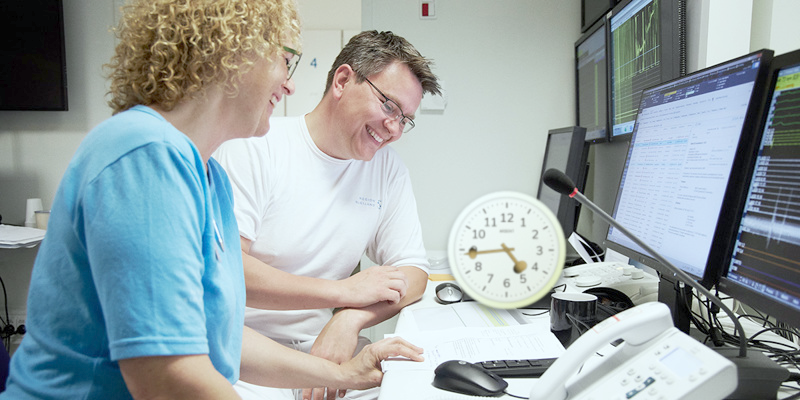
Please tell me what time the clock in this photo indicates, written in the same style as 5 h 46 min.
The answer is 4 h 44 min
